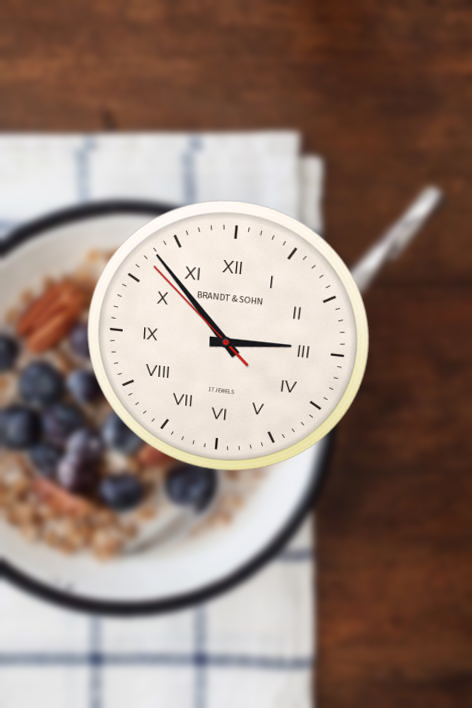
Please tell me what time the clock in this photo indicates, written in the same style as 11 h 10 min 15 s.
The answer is 2 h 52 min 52 s
